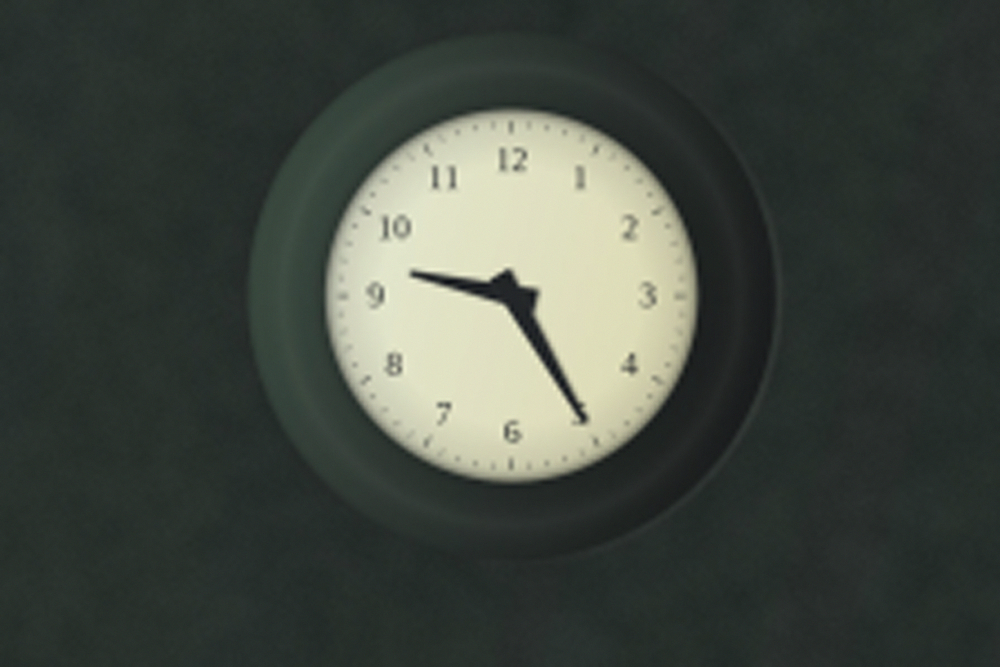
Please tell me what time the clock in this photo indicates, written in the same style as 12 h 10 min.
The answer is 9 h 25 min
